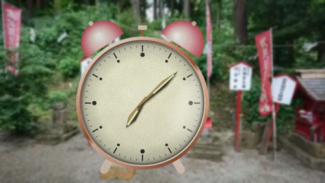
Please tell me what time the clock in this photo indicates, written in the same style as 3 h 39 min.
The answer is 7 h 08 min
